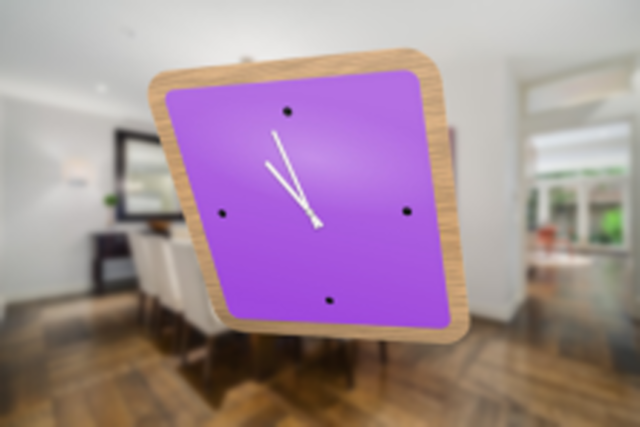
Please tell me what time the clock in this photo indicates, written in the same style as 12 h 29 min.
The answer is 10 h 58 min
